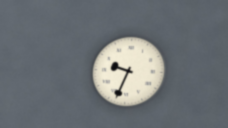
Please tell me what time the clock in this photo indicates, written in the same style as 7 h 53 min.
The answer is 9 h 33 min
